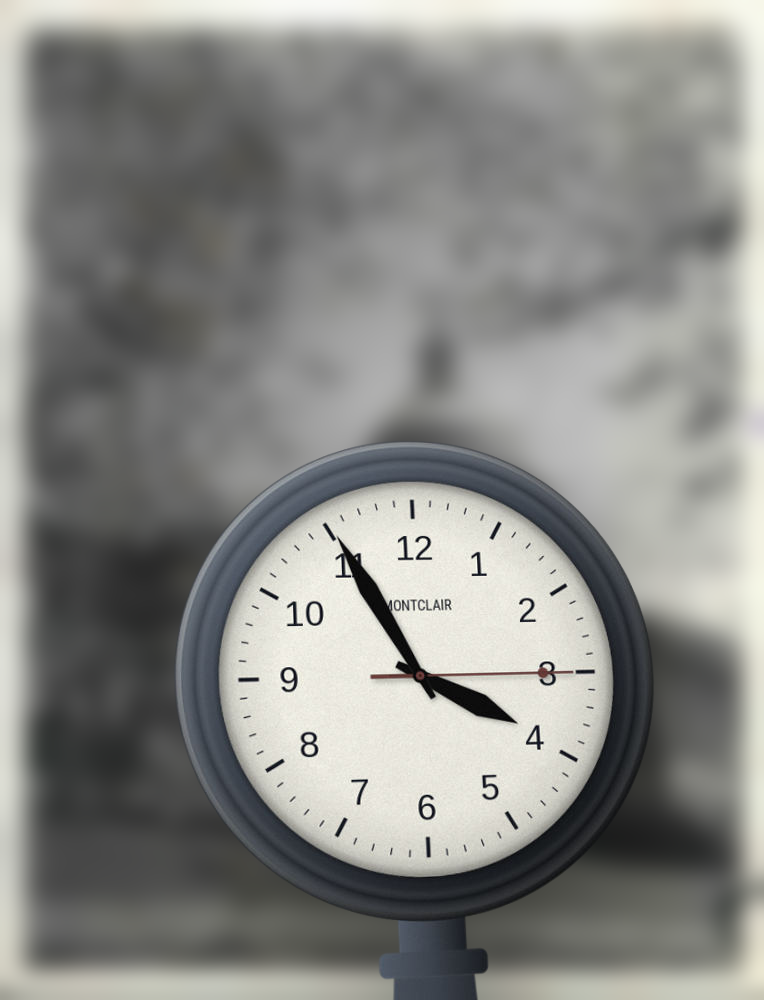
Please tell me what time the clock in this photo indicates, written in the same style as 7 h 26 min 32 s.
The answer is 3 h 55 min 15 s
